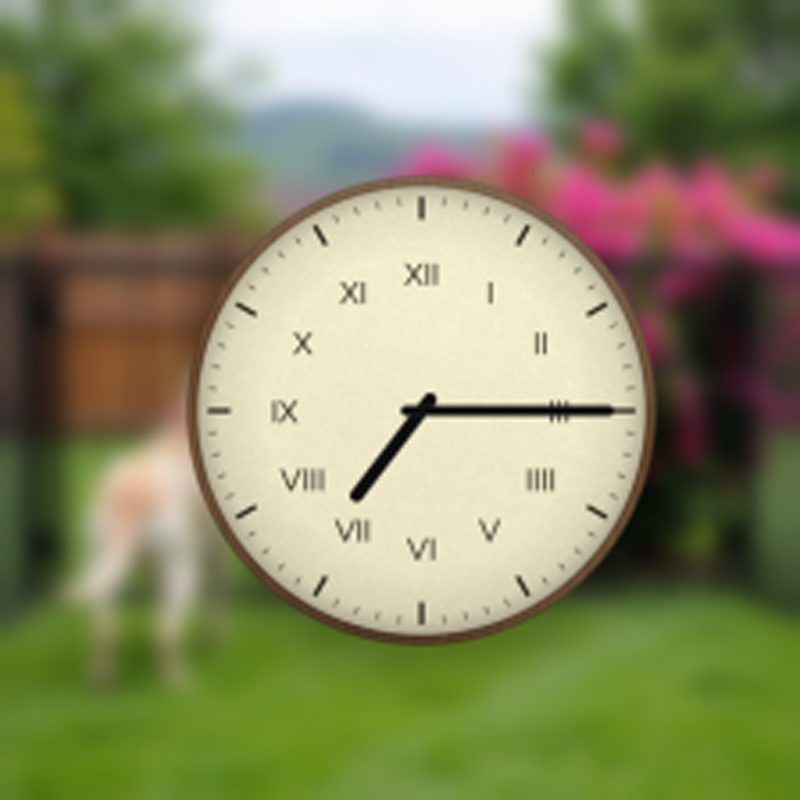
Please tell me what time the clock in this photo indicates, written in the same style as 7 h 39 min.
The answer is 7 h 15 min
